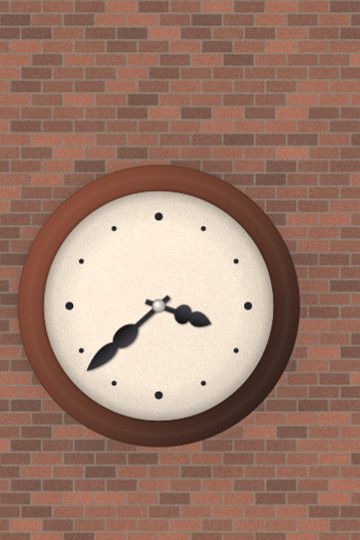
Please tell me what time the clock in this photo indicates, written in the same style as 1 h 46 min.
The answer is 3 h 38 min
